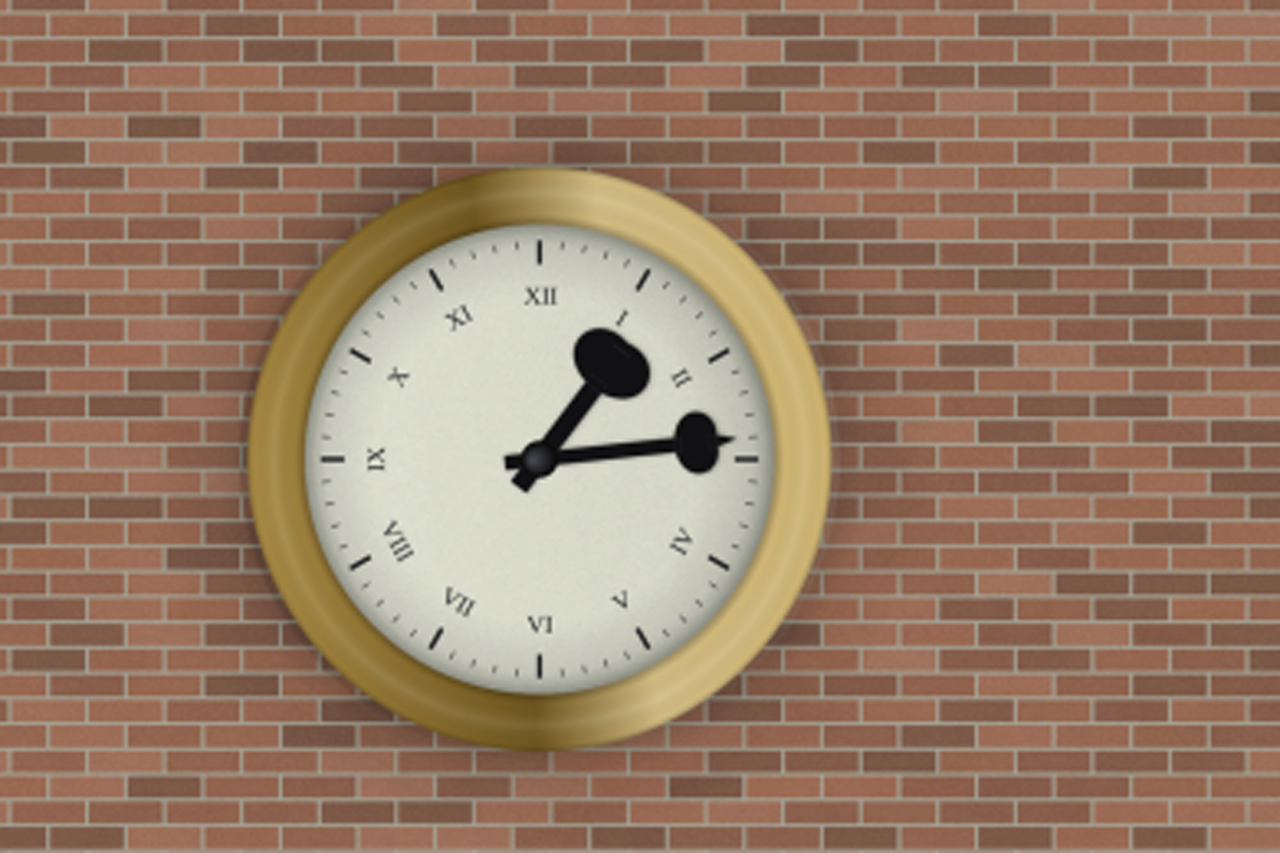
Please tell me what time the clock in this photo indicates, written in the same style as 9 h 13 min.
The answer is 1 h 14 min
